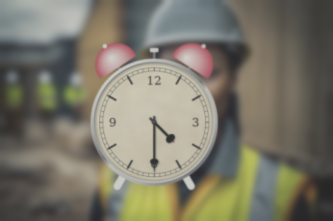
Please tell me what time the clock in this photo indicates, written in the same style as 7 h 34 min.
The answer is 4 h 30 min
